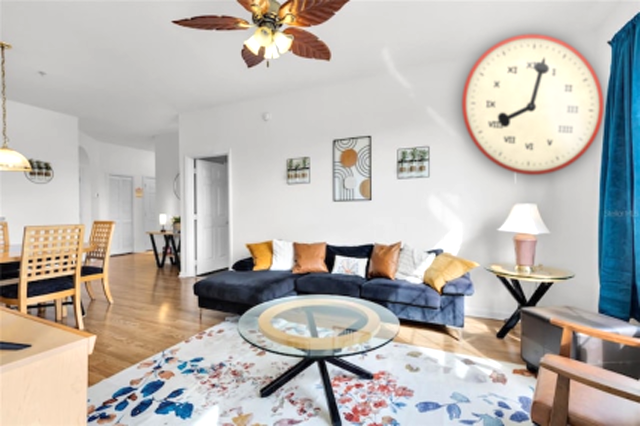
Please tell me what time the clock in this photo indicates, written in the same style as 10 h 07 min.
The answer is 8 h 02 min
